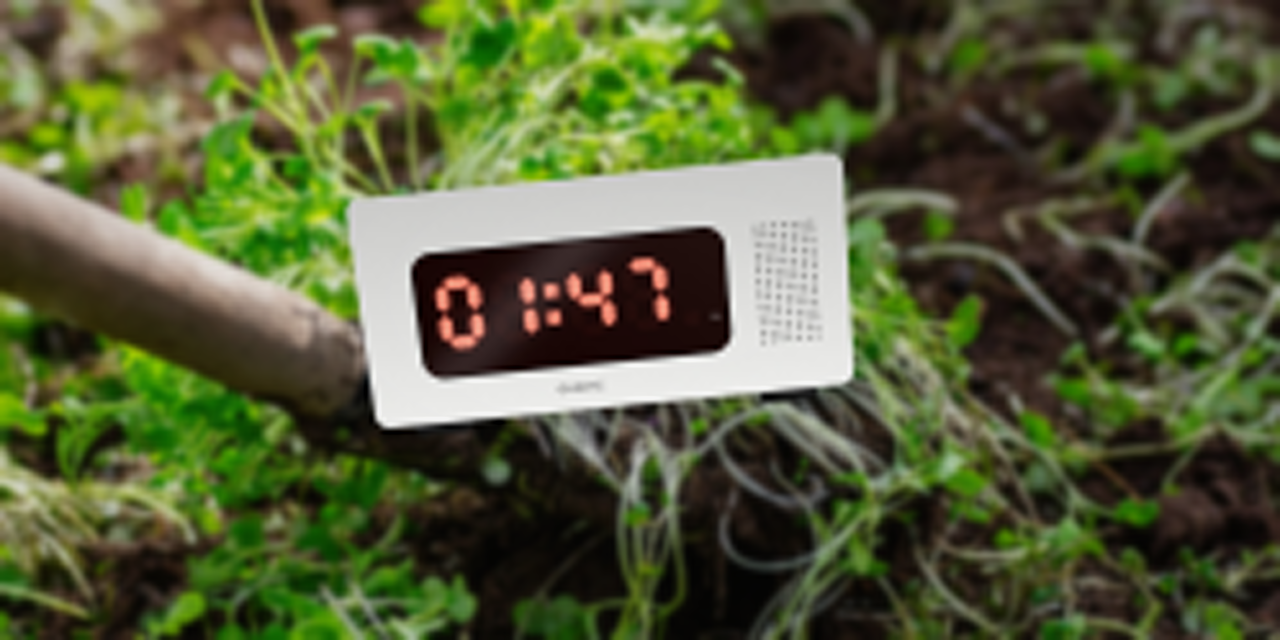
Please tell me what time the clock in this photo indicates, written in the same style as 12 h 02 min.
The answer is 1 h 47 min
